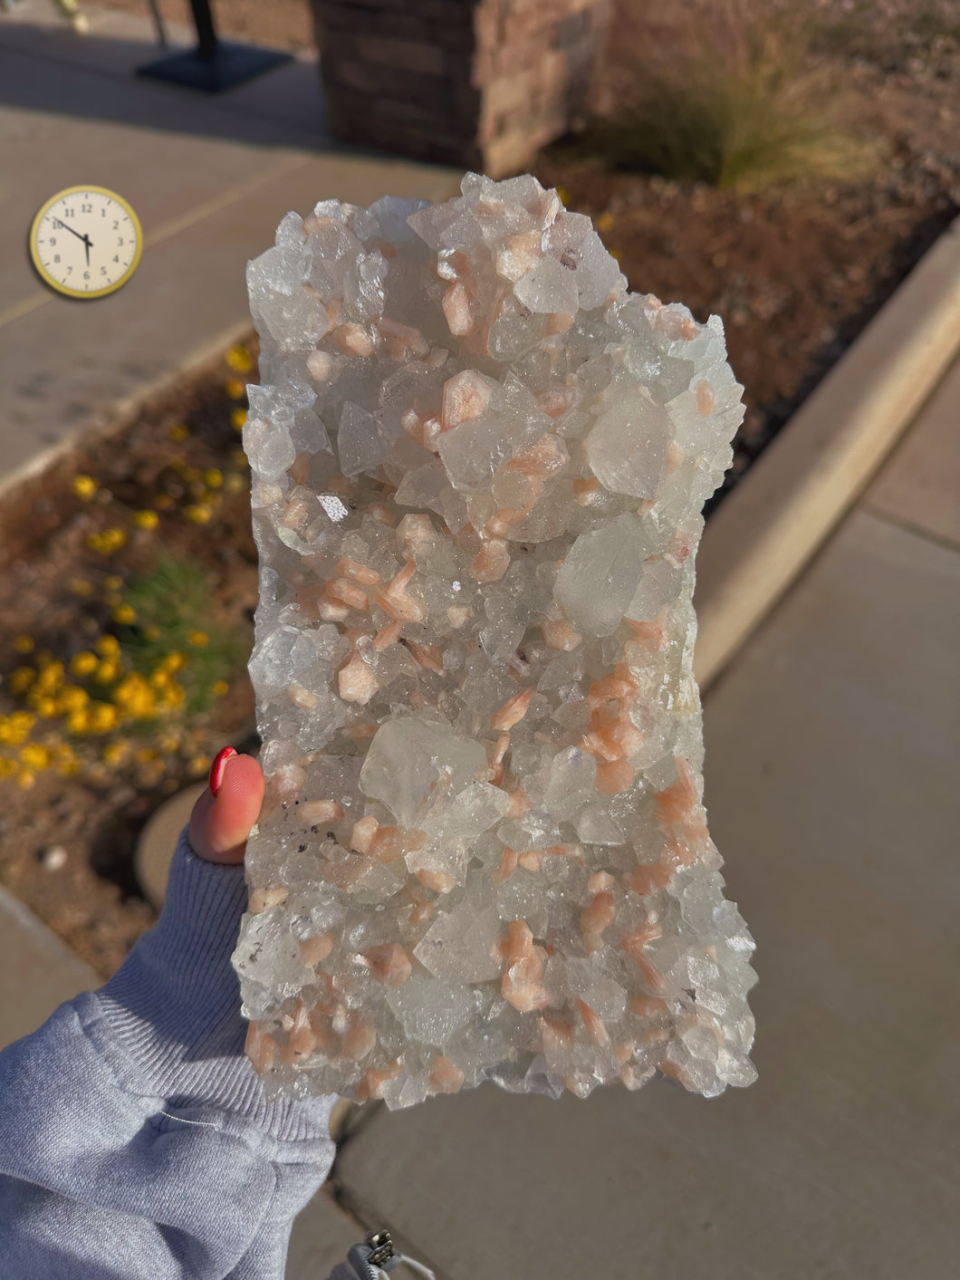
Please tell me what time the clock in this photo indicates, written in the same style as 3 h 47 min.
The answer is 5 h 51 min
